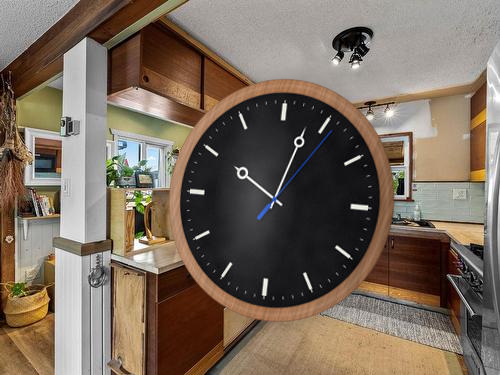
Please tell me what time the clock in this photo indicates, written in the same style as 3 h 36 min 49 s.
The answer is 10 h 03 min 06 s
